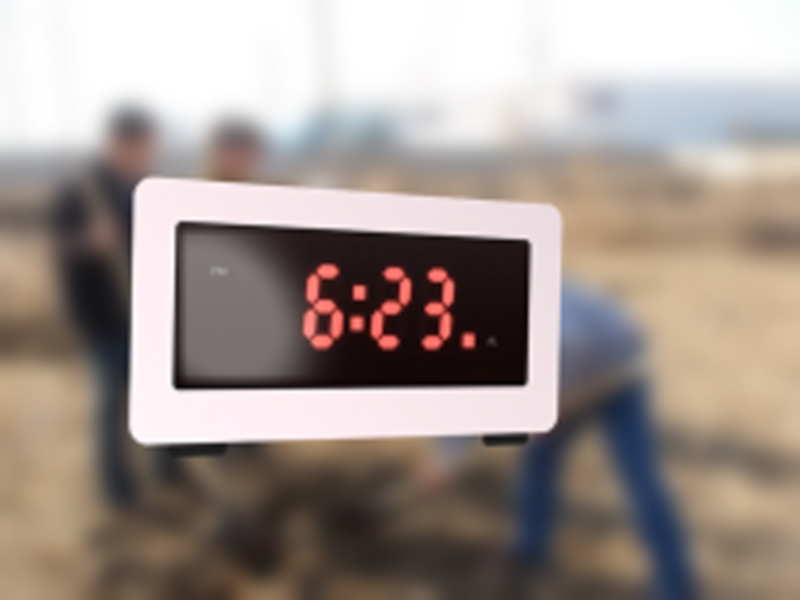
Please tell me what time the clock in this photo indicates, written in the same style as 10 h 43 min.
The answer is 6 h 23 min
